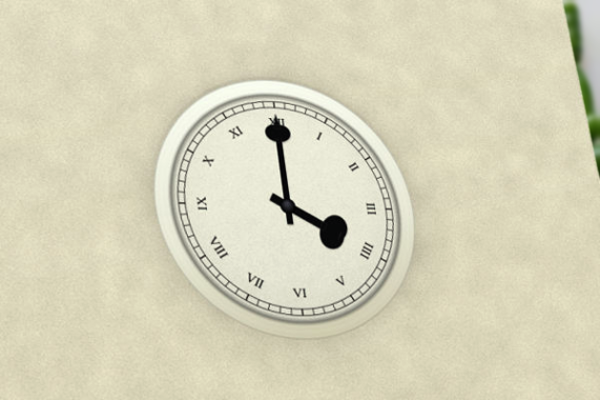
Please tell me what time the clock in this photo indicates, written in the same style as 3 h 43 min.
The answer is 4 h 00 min
